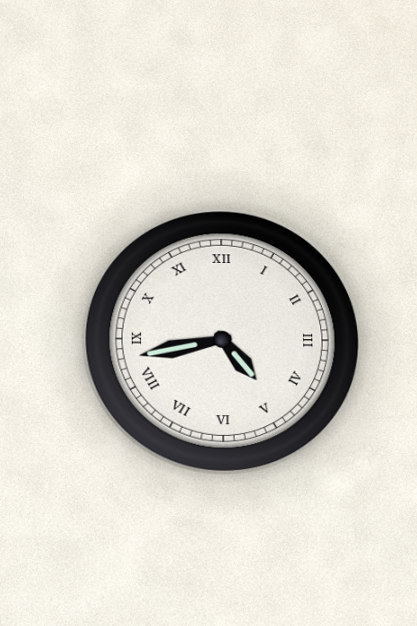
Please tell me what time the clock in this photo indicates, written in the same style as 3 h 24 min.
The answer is 4 h 43 min
